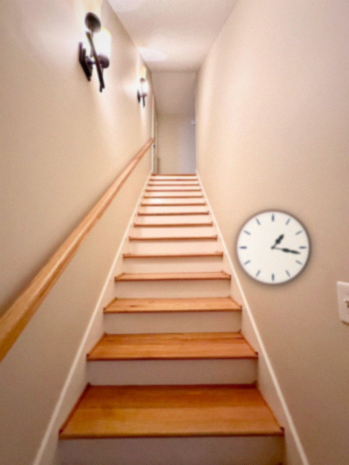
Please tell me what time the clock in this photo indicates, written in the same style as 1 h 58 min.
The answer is 1 h 17 min
